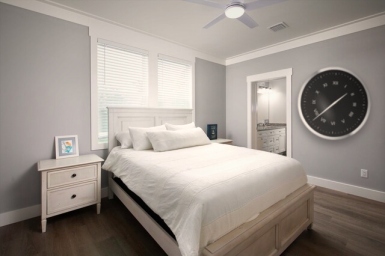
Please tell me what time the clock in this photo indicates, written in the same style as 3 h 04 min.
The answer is 1 h 38 min
